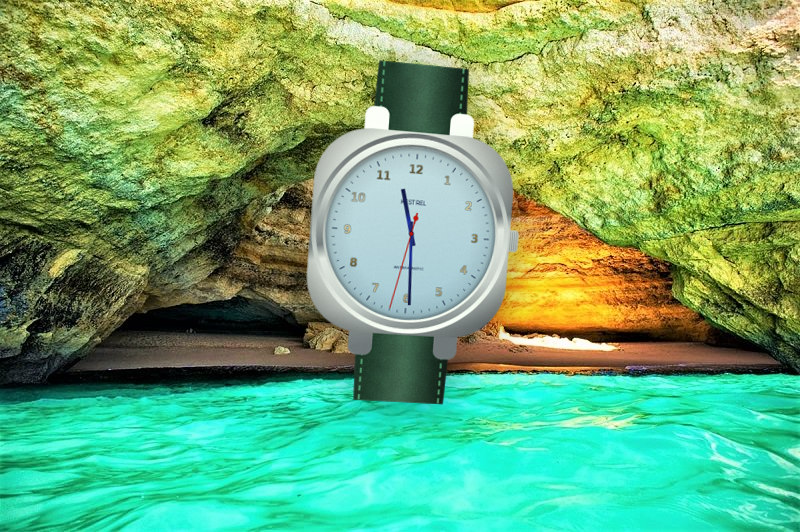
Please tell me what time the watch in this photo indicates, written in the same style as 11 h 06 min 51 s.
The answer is 11 h 29 min 32 s
